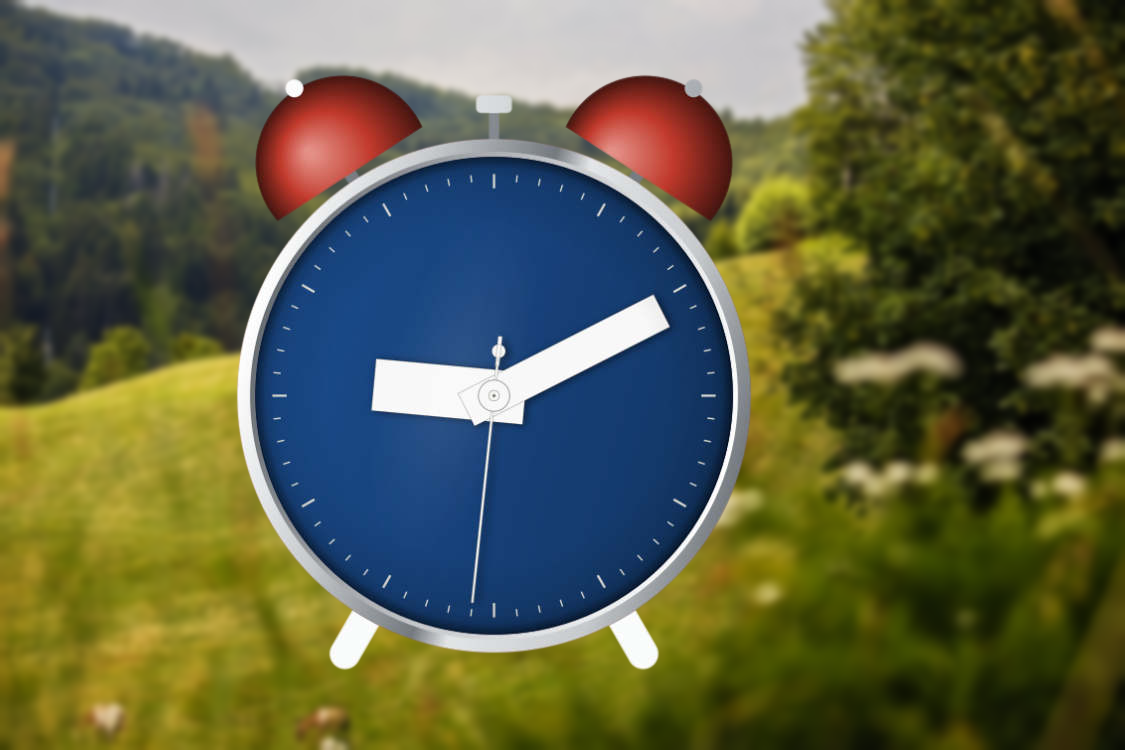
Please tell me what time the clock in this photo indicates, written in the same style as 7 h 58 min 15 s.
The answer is 9 h 10 min 31 s
